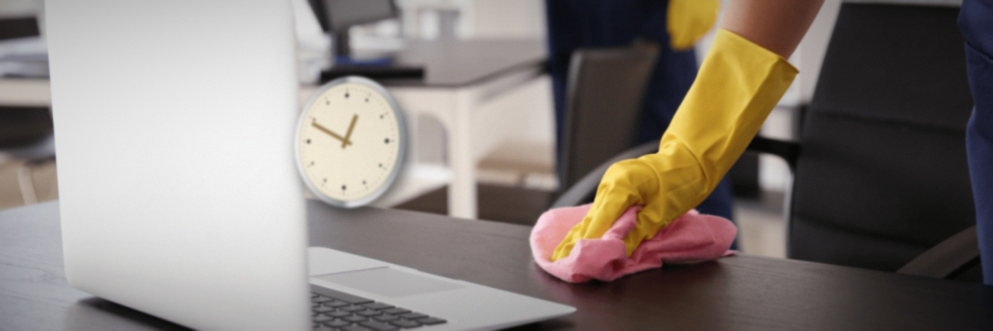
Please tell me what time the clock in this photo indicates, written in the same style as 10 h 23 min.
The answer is 12 h 49 min
